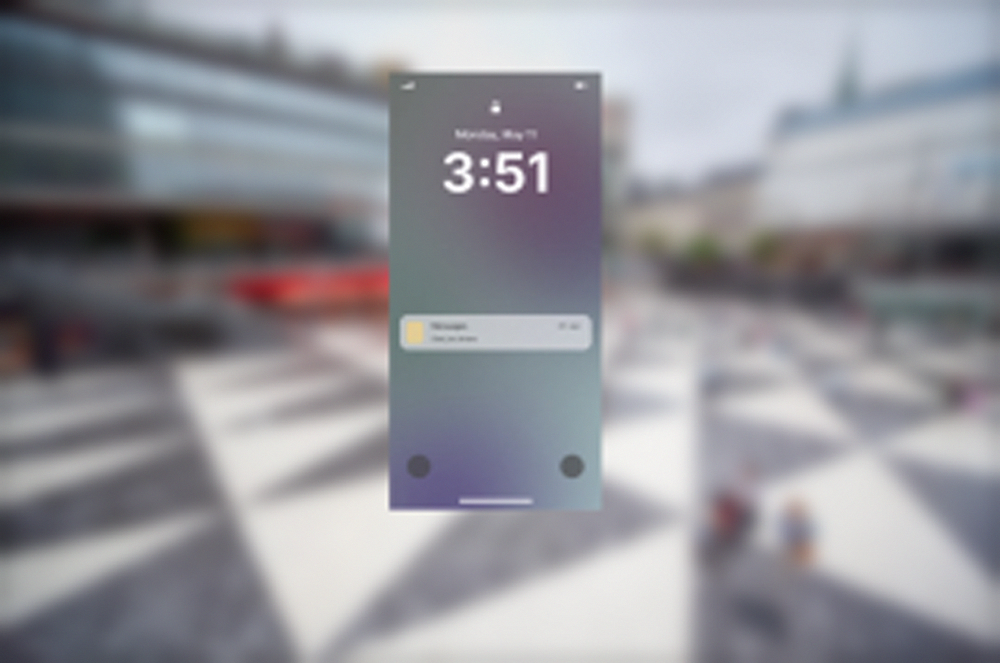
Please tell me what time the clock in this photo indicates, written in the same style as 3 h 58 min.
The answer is 3 h 51 min
